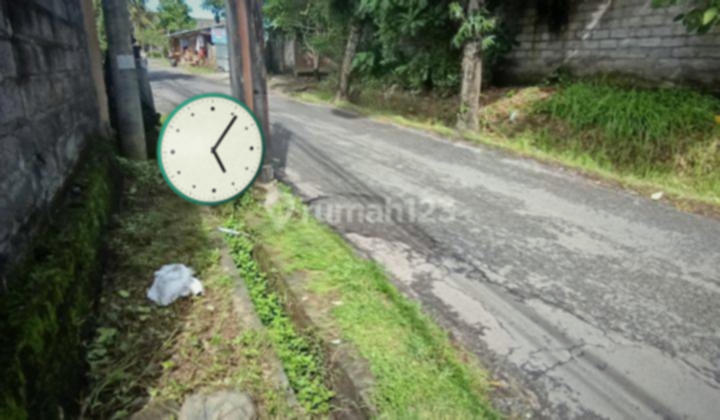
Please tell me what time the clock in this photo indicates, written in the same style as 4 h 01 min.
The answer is 5 h 06 min
